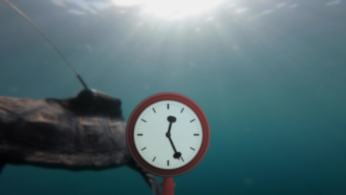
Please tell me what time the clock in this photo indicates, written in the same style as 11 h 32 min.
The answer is 12 h 26 min
